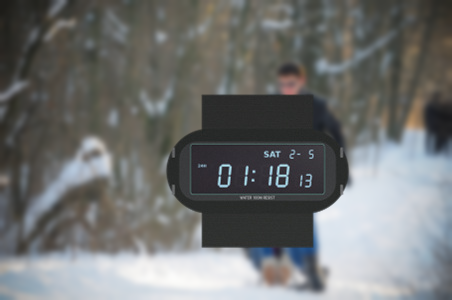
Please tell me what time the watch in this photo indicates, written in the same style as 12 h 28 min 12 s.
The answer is 1 h 18 min 13 s
